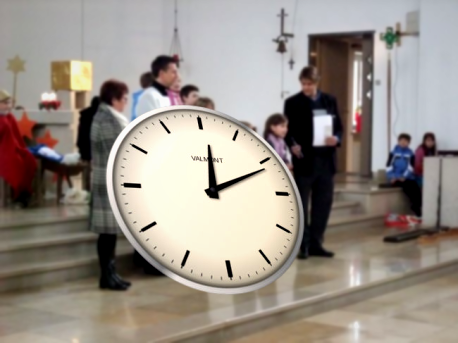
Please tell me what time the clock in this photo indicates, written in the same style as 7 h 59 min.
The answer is 12 h 11 min
